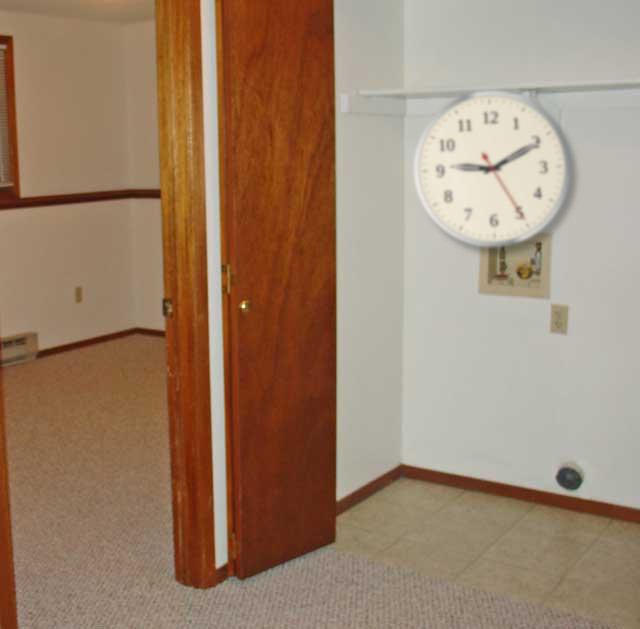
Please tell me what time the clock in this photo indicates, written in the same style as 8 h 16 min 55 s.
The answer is 9 h 10 min 25 s
